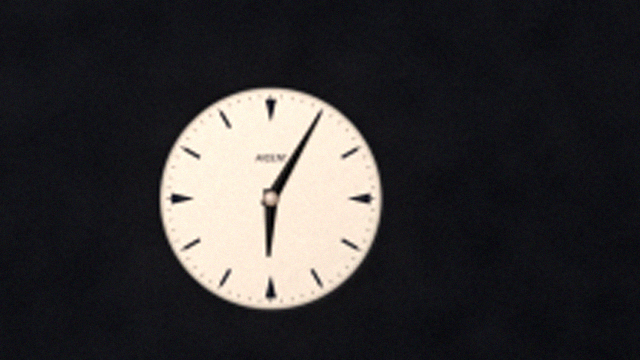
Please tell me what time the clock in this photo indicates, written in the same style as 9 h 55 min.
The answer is 6 h 05 min
